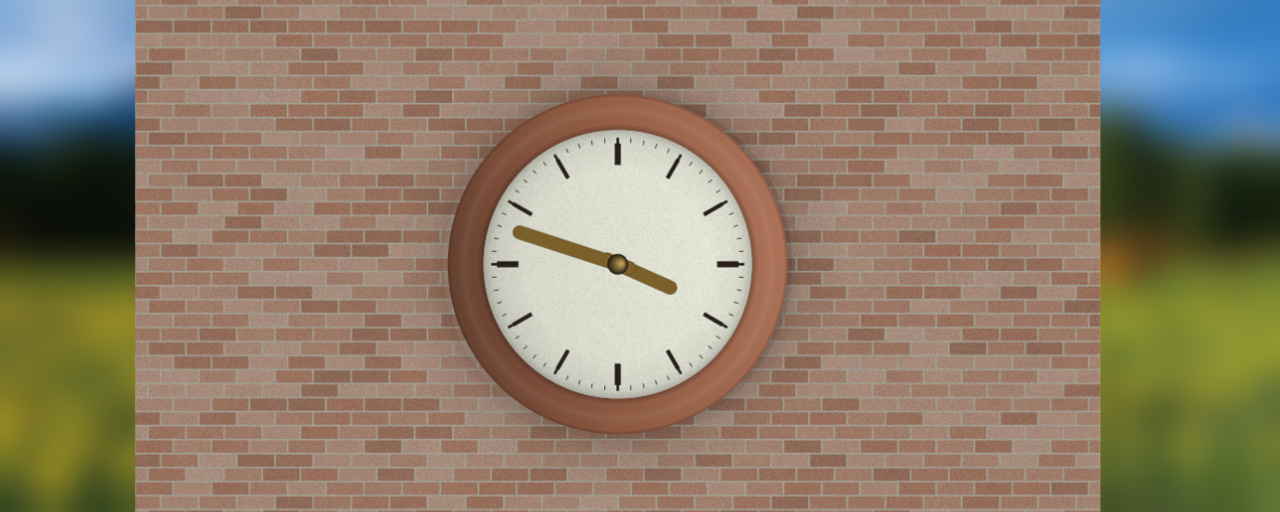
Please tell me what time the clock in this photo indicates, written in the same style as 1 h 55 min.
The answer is 3 h 48 min
